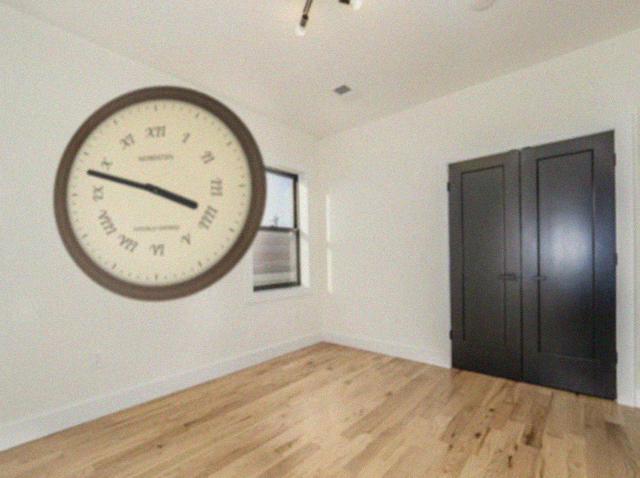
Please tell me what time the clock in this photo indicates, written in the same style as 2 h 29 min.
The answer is 3 h 48 min
